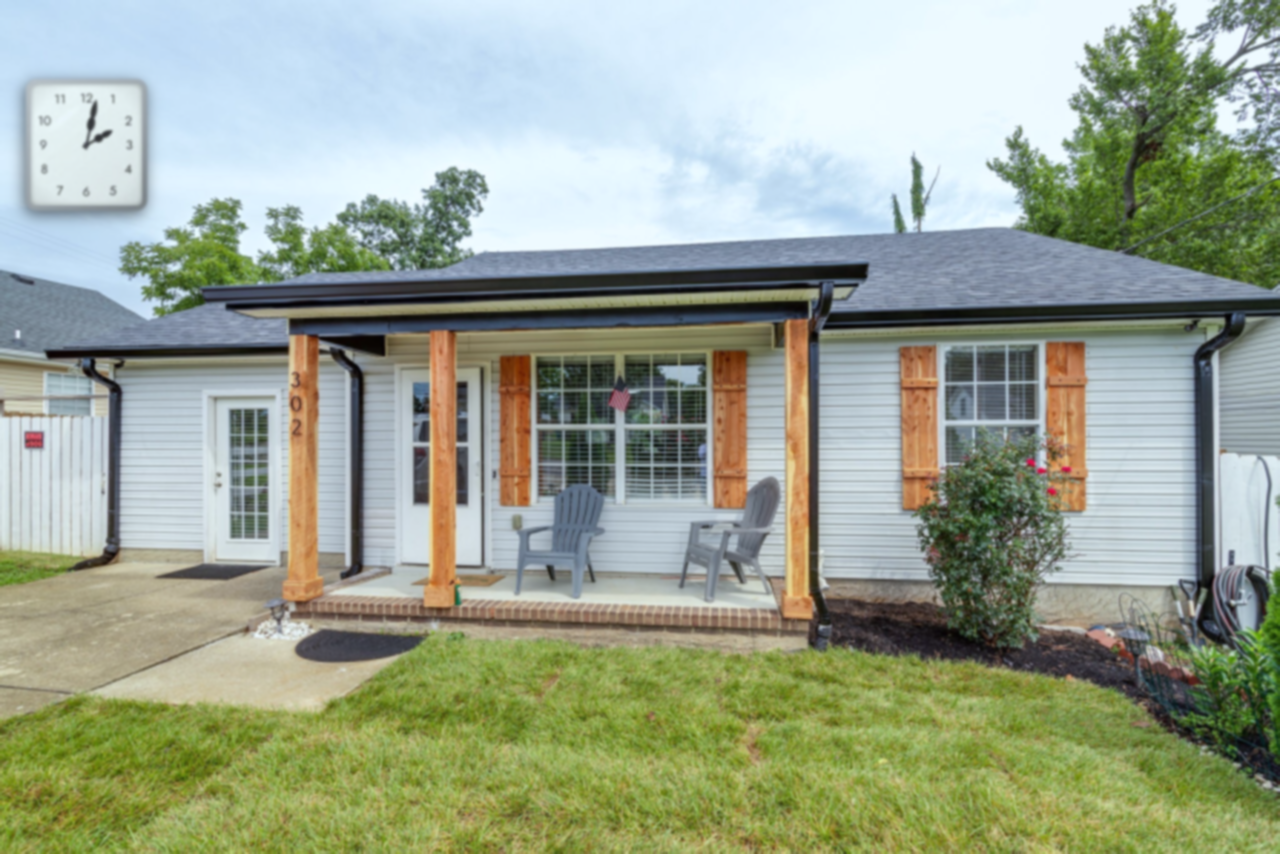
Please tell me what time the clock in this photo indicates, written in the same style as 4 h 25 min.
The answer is 2 h 02 min
